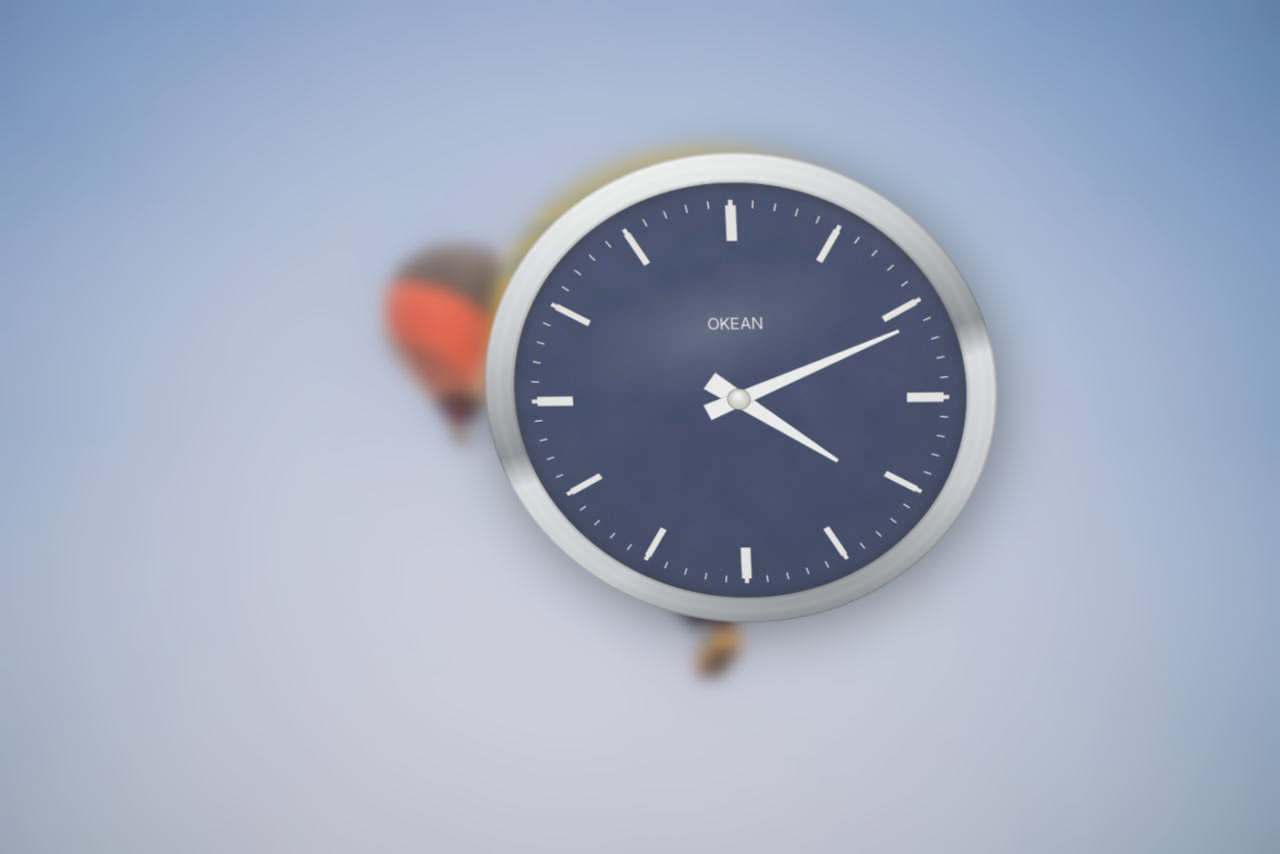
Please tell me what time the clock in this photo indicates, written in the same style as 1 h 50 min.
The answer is 4 h 11 min
